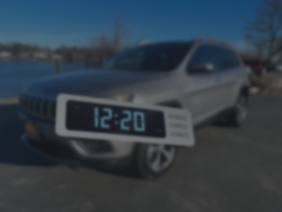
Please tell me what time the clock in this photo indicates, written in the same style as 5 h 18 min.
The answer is 12 h 20 min
